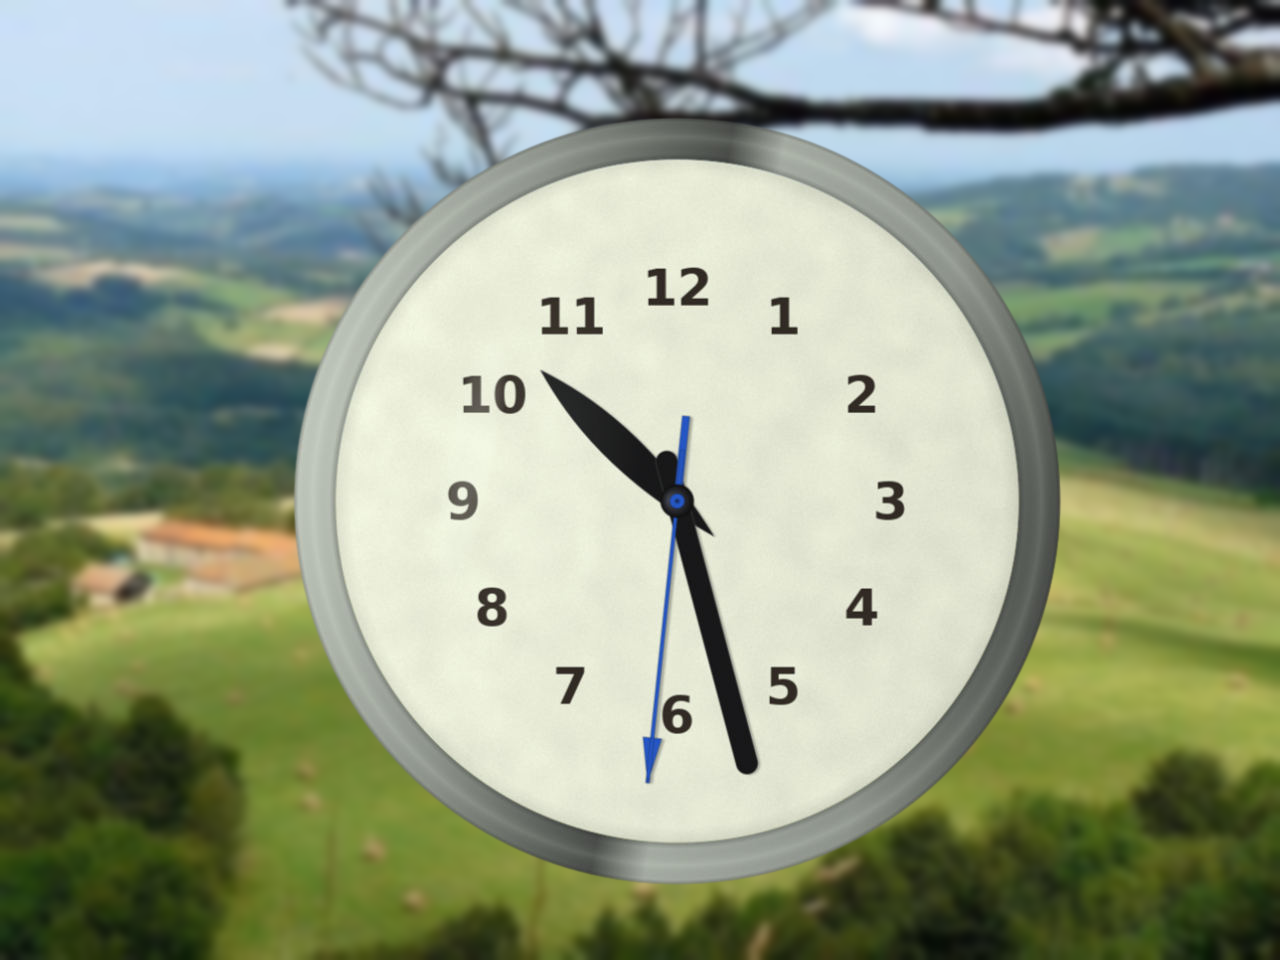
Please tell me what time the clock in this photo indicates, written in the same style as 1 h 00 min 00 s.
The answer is 10 h 27 min 31 s
